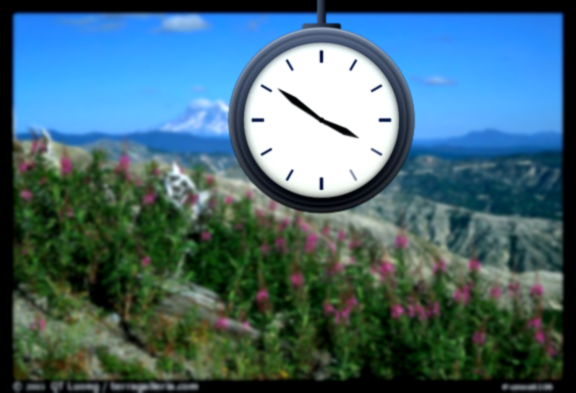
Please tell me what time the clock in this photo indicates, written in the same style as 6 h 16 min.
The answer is 3 h 51 min
